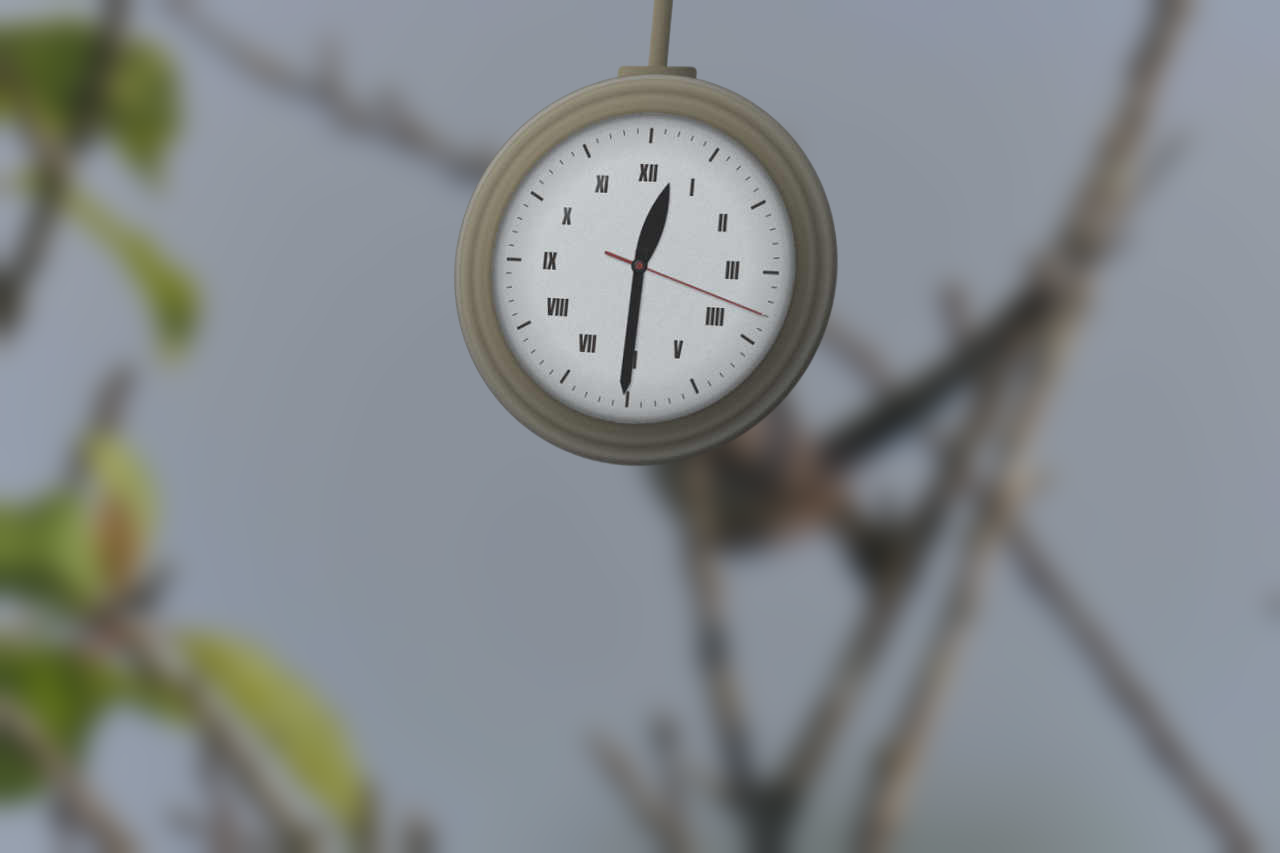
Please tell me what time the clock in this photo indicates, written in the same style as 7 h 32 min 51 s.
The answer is 12 h 30 min 18 s
